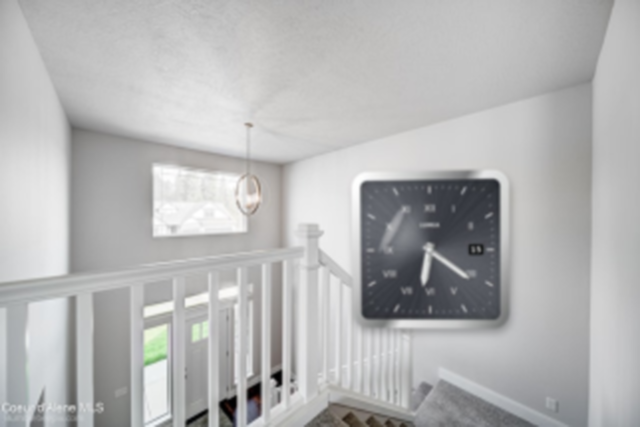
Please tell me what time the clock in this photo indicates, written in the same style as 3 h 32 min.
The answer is 6 h 21 min
